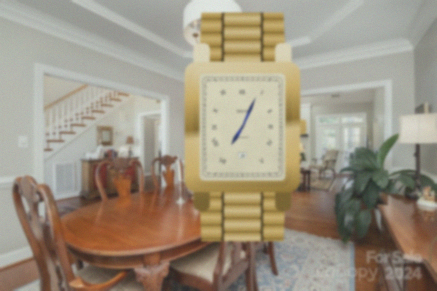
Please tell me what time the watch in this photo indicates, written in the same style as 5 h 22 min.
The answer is 7 h 04 min
